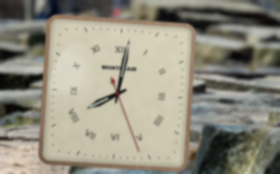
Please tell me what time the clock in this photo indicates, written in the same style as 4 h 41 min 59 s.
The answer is 8 h 01 min 26 s
